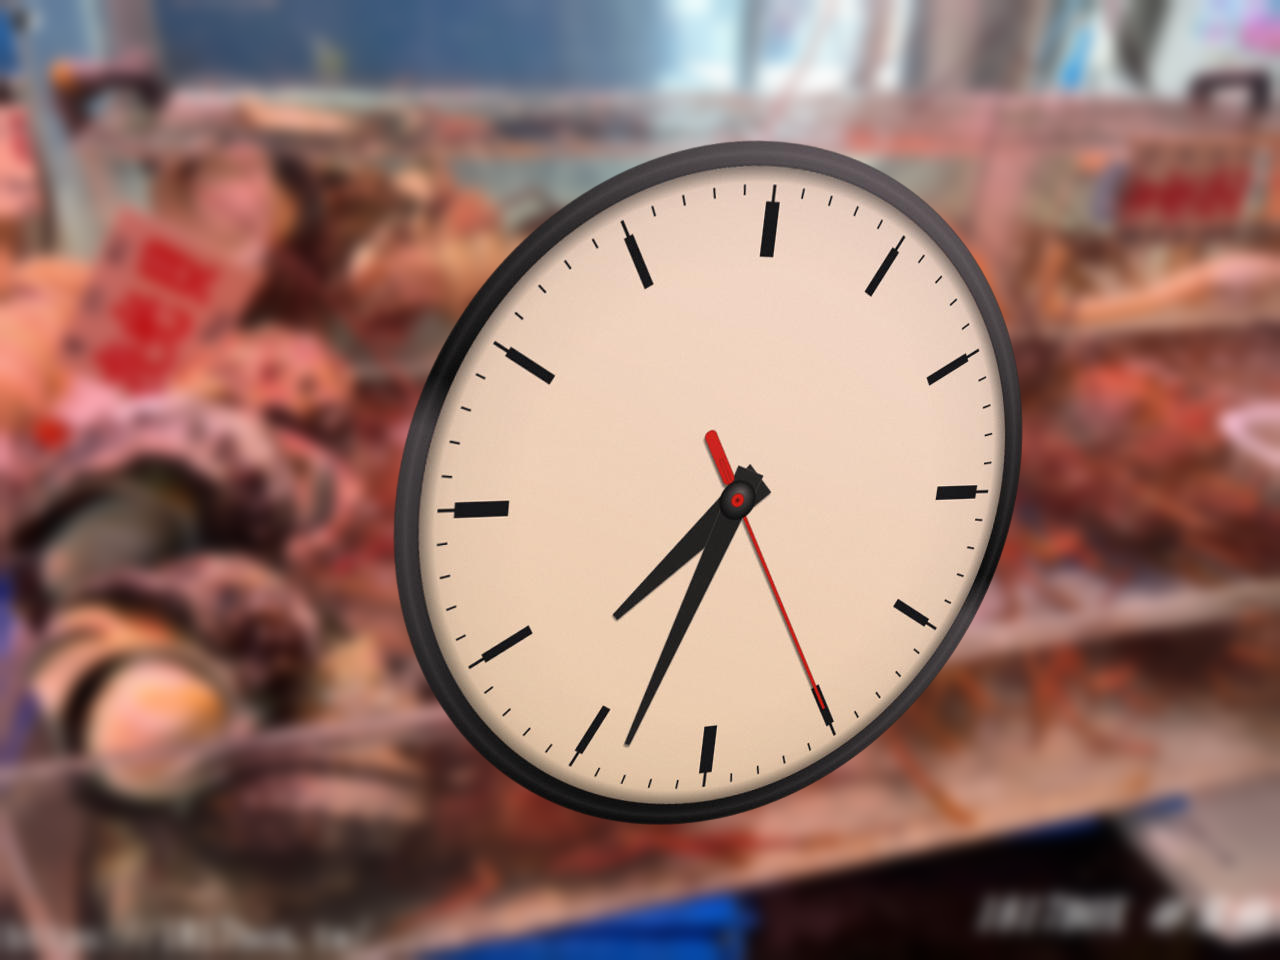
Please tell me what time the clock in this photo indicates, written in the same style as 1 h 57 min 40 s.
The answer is 7 h 33 min 25 s
